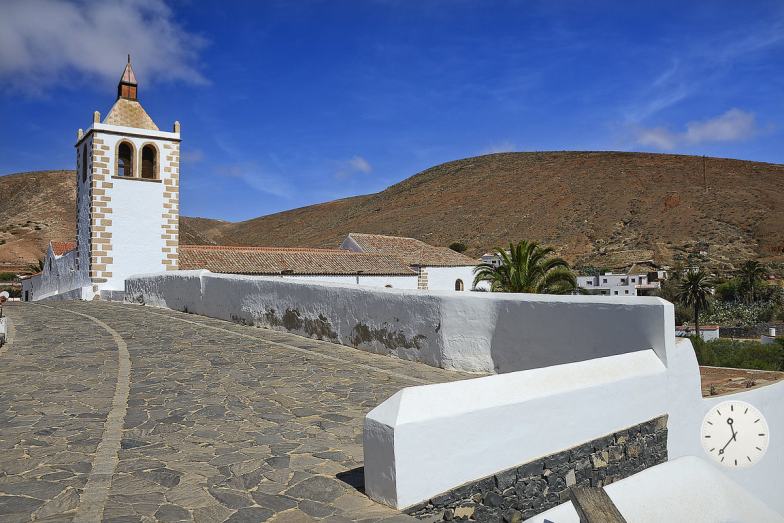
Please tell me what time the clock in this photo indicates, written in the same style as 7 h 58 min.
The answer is 11 h 37 min
